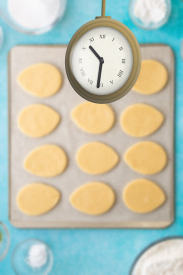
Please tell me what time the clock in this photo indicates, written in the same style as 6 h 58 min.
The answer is 10 h 31 min
